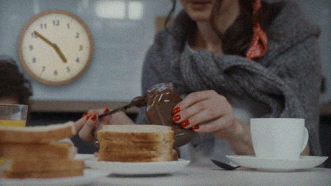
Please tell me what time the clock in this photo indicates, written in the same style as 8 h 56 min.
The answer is 4 h 51 min
